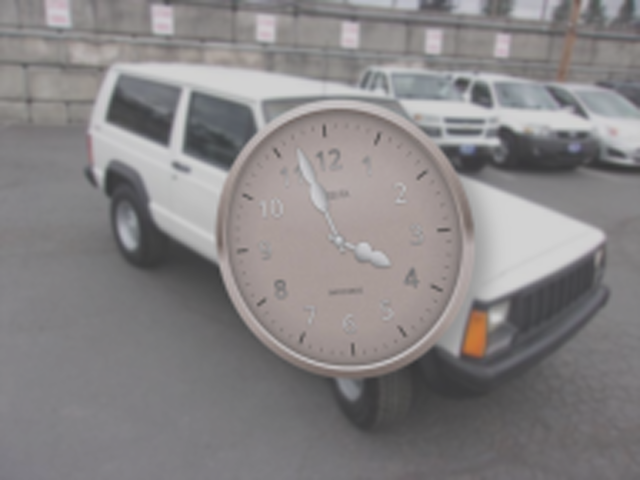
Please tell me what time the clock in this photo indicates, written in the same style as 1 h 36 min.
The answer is 3 h 57 min
